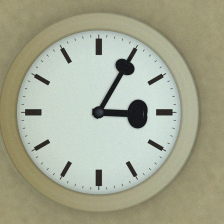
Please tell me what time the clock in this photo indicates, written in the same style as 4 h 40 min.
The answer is 3 h 05 min
